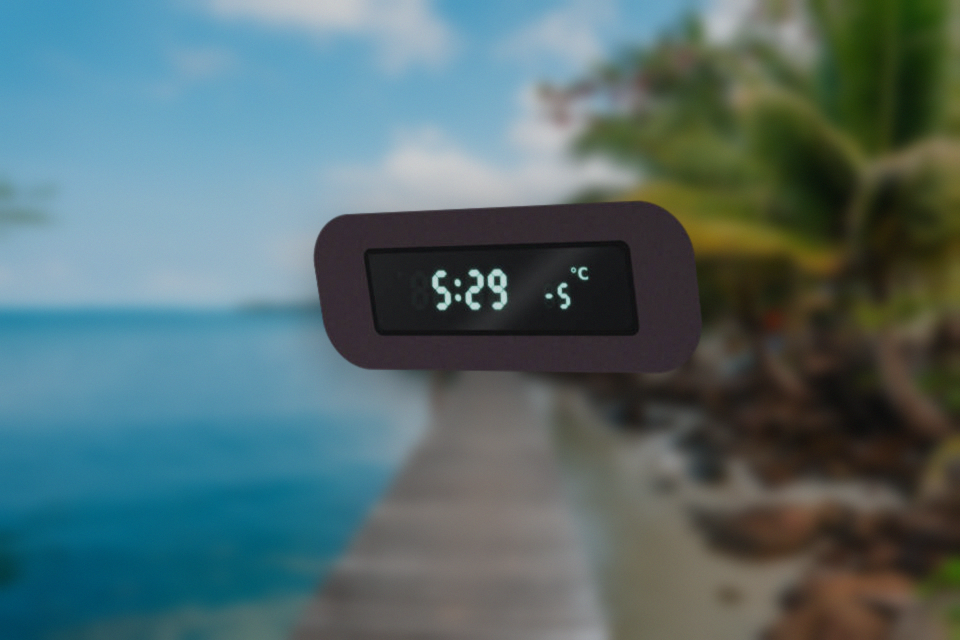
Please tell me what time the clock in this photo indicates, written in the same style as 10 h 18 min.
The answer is 5 h 29 min
